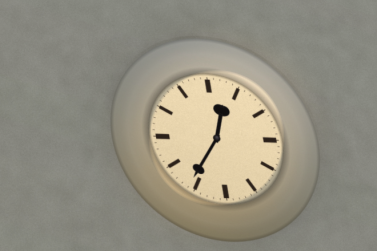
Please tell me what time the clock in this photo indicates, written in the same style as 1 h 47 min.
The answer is 12 h 36 min
